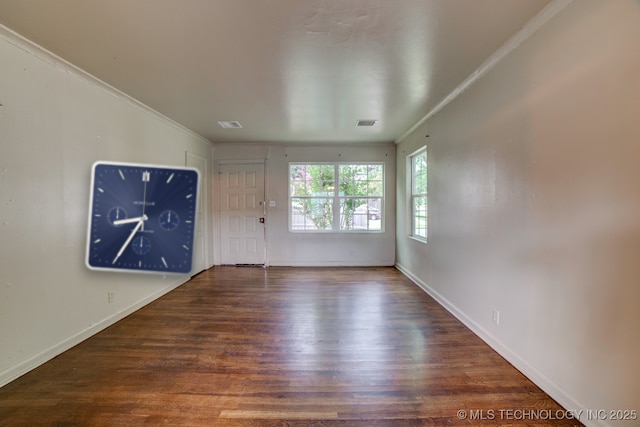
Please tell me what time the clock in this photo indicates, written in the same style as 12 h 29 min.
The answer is 8 h 35 min
